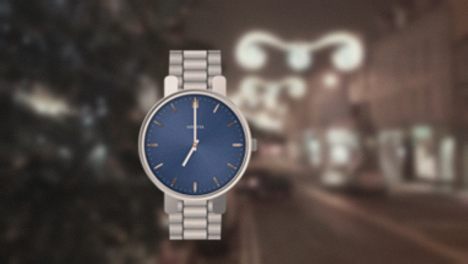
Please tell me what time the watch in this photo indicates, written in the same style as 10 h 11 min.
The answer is 7 h 00 min
